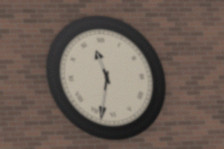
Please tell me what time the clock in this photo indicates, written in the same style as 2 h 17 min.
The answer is 11 h 33 min
